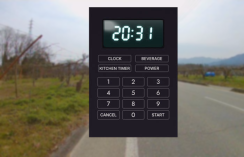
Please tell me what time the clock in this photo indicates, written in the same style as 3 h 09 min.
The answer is 20 h 31 min
